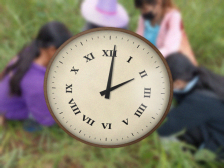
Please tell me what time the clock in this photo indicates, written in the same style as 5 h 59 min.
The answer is 2 h 01 min
